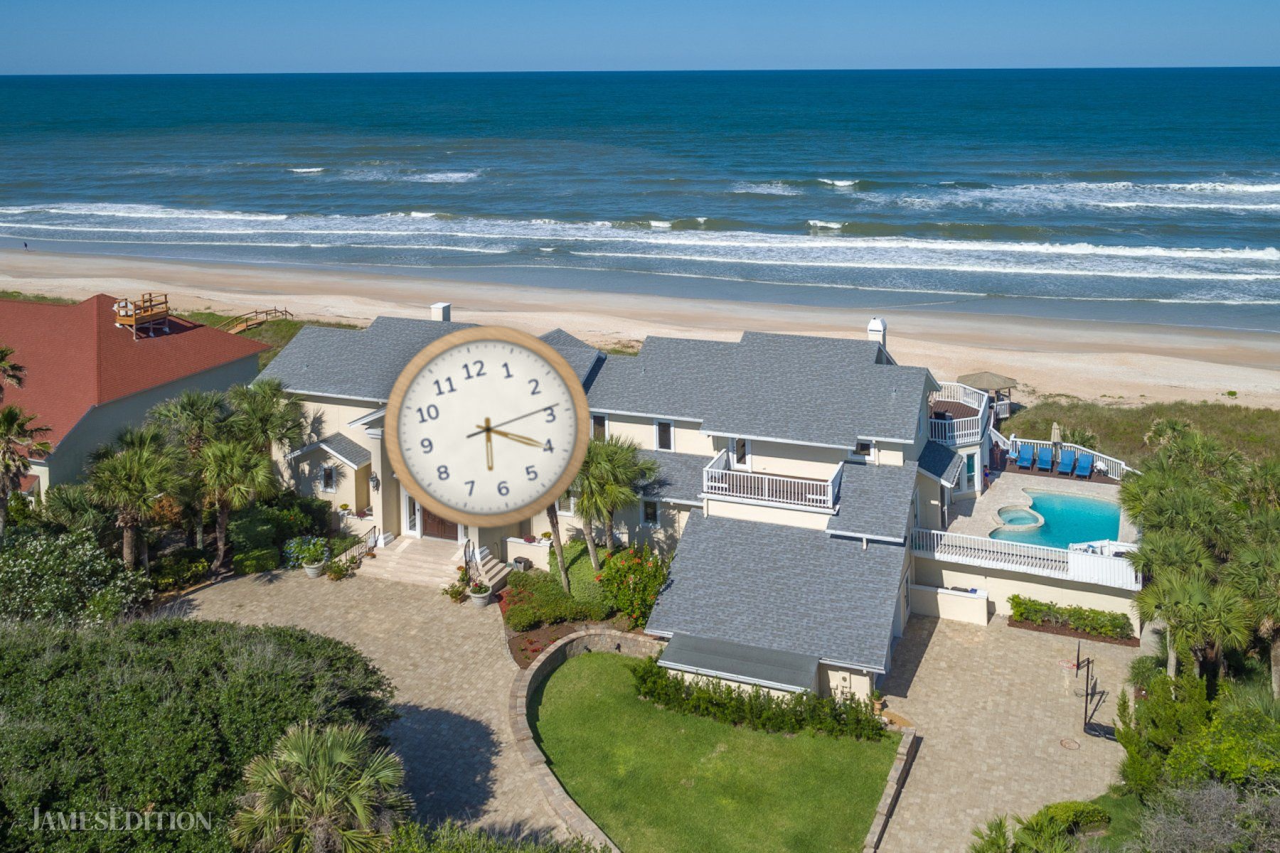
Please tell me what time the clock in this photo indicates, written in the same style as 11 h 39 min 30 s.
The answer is 6 h 20 min 14 s
